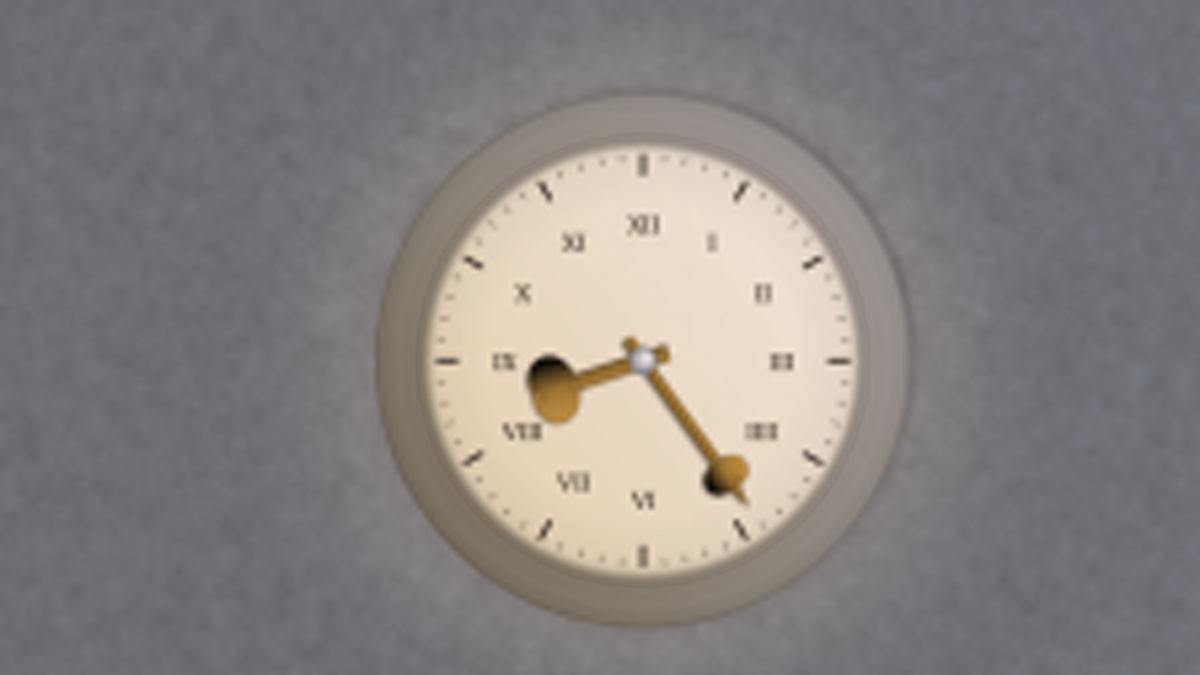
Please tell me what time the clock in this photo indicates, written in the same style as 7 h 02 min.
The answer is 8 h 24 min
